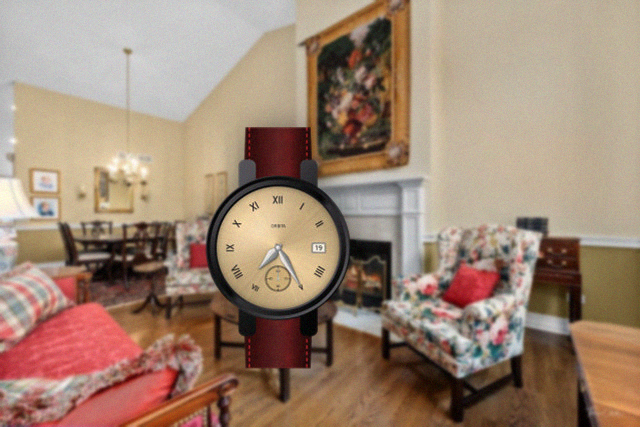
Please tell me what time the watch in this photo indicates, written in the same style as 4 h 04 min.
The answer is 7 h 25 min
